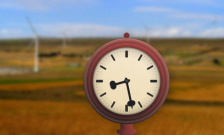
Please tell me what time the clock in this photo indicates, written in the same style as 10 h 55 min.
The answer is 8 h 28 min
